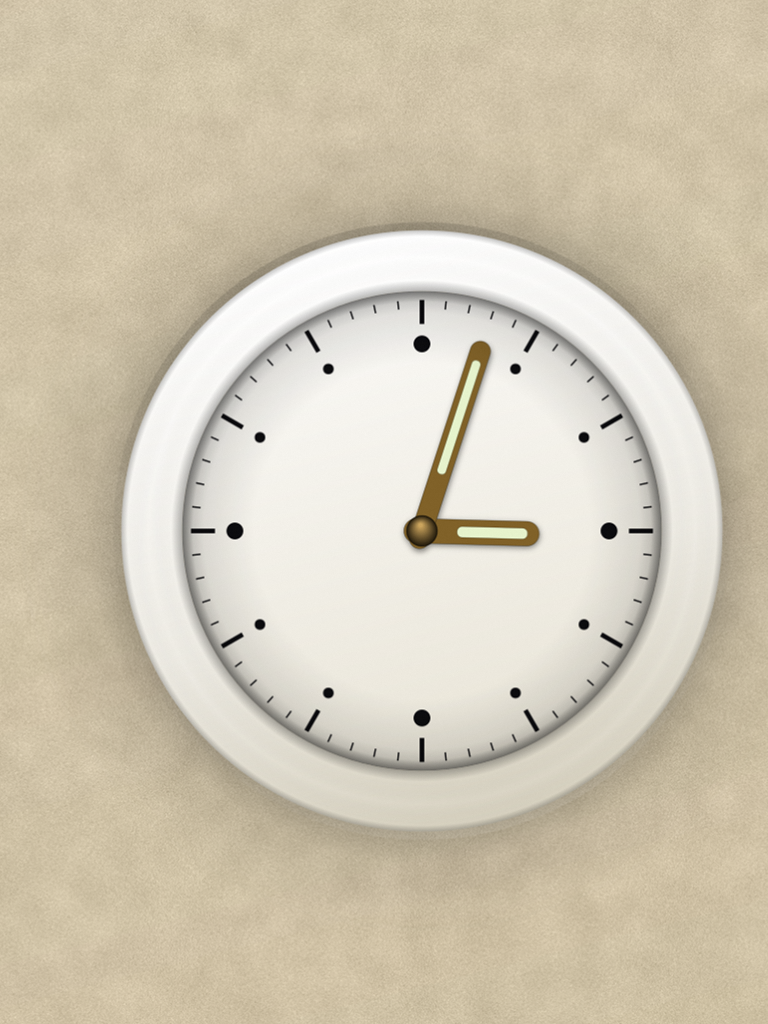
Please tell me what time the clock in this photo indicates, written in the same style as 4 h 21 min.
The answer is 3 h 03 min
